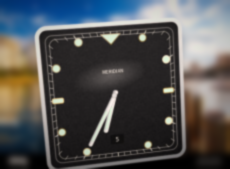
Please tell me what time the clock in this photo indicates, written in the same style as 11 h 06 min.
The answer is 6 h 35 min
